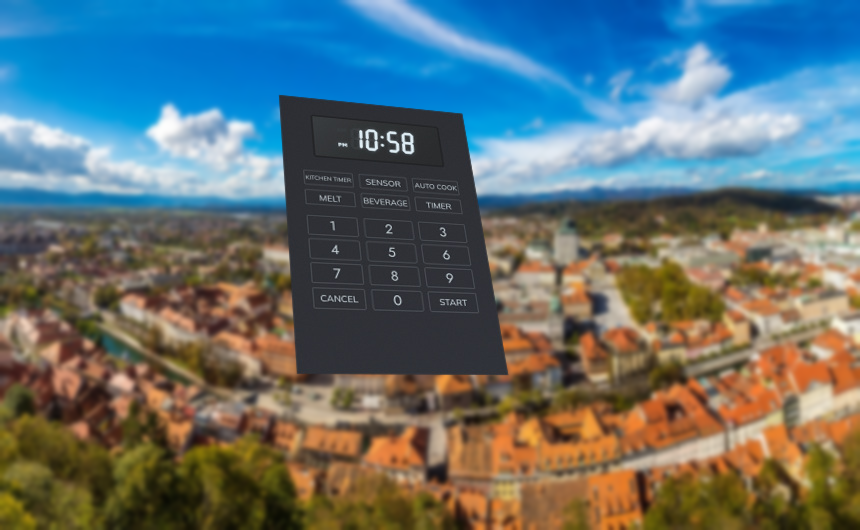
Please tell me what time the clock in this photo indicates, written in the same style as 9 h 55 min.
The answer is 10 h 58 min
